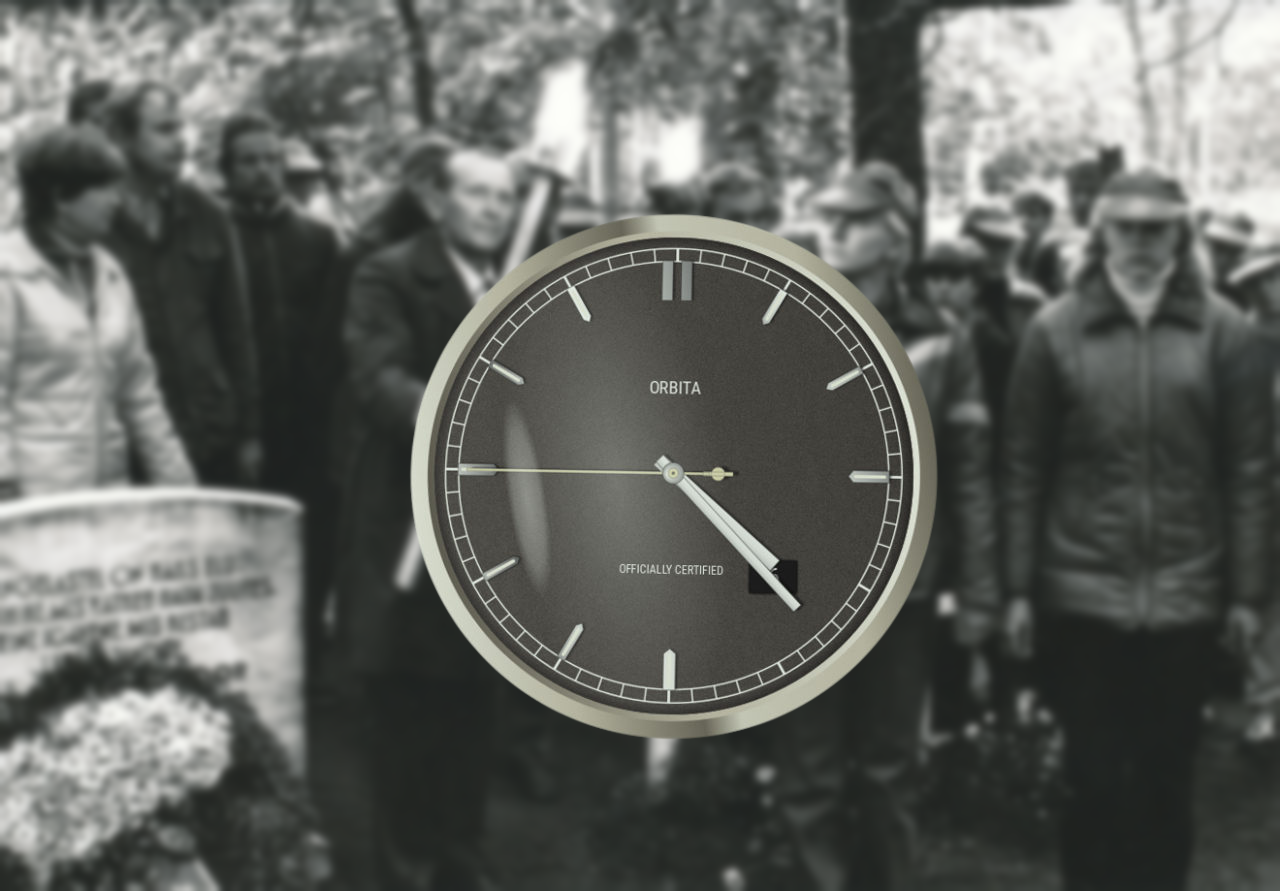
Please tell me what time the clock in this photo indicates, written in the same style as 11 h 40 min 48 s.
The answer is 4 h 22 min 45 s
